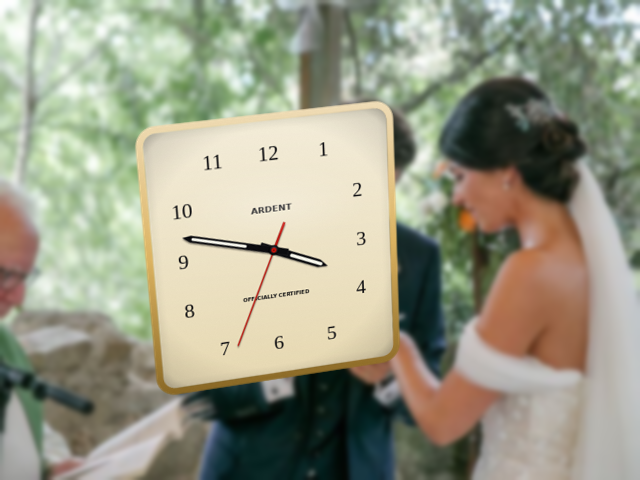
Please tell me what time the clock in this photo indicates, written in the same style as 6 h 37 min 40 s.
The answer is 3 h 47 min 34 s
